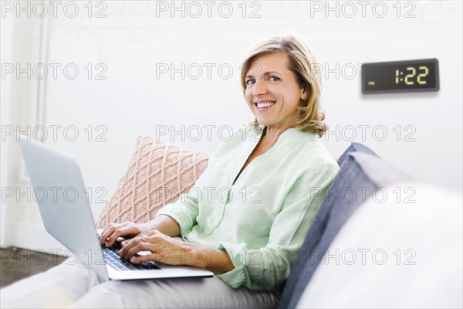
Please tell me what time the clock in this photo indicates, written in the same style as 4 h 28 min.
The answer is 1 h 22 min
